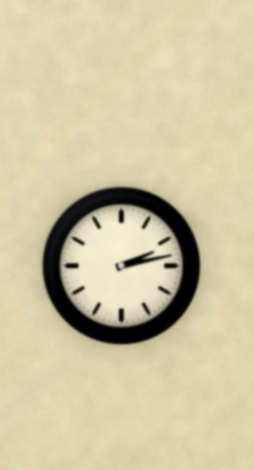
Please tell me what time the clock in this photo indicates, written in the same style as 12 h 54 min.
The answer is 2 h 13 min
